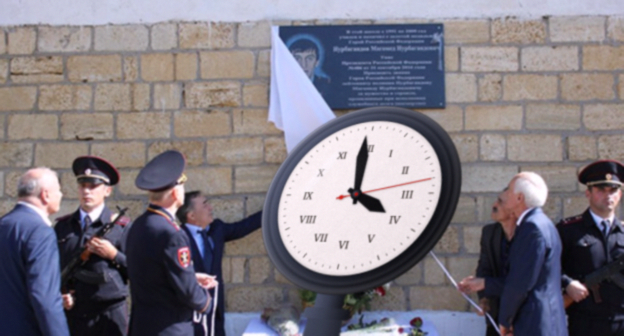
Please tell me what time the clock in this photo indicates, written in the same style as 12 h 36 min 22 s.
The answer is 3 h 59 min 13 s
